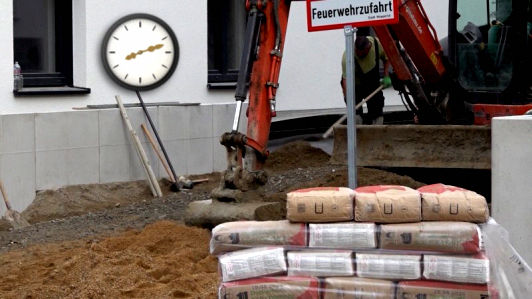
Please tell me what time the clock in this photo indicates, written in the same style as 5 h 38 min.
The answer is 8 h 12 min
